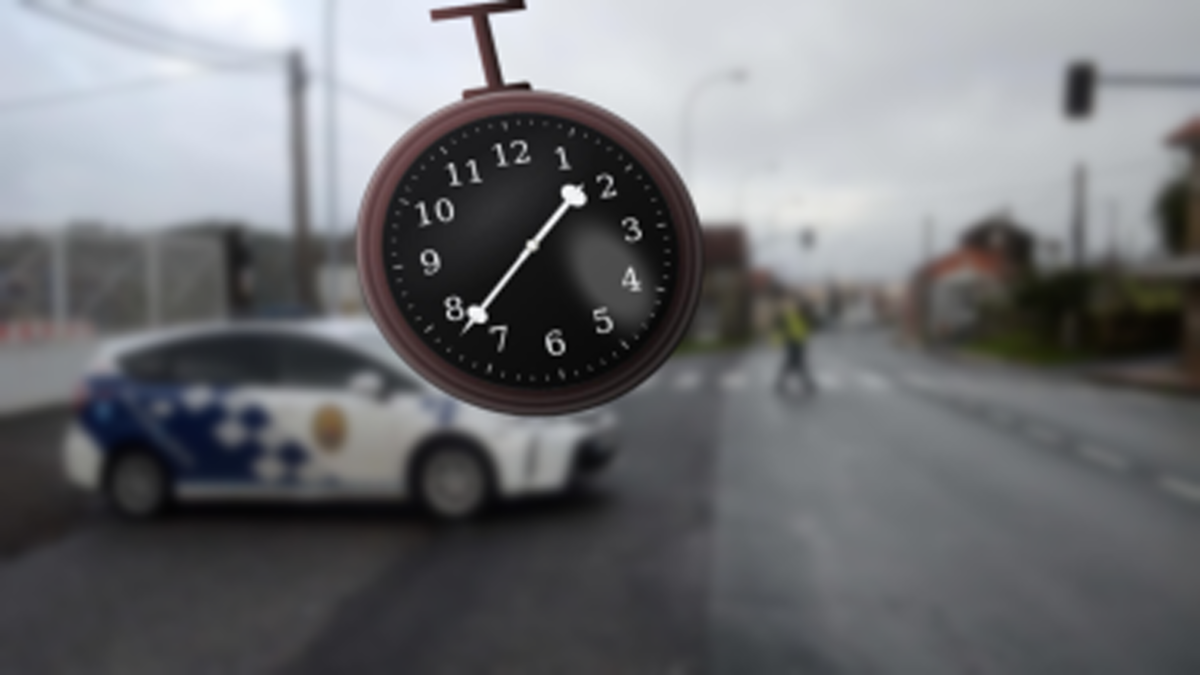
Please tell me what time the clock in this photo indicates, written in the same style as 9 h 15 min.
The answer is 1 h 38 min
